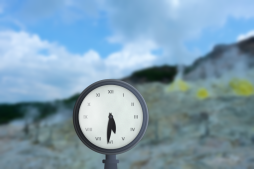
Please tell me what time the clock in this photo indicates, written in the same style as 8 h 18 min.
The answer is 5 h 31 min
